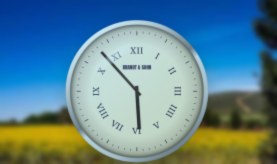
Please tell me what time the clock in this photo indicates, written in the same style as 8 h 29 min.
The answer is 5 h 53 min
